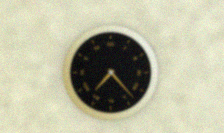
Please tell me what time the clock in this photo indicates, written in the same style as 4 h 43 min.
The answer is 7 h 23 min
